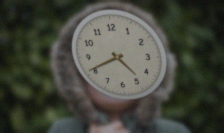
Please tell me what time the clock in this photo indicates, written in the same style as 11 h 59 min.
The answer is 4 h 41 min
